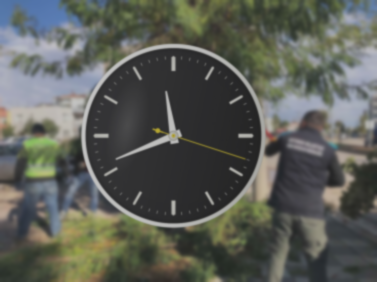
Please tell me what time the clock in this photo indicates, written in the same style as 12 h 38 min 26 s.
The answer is 11 h 41 min 18 s
